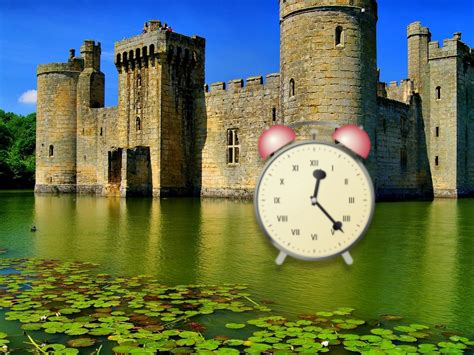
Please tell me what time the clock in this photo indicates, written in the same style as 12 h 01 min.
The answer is 12 h 23 min
